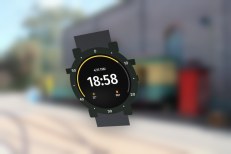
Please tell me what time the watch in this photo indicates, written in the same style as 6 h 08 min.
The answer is 18 h 58 min
